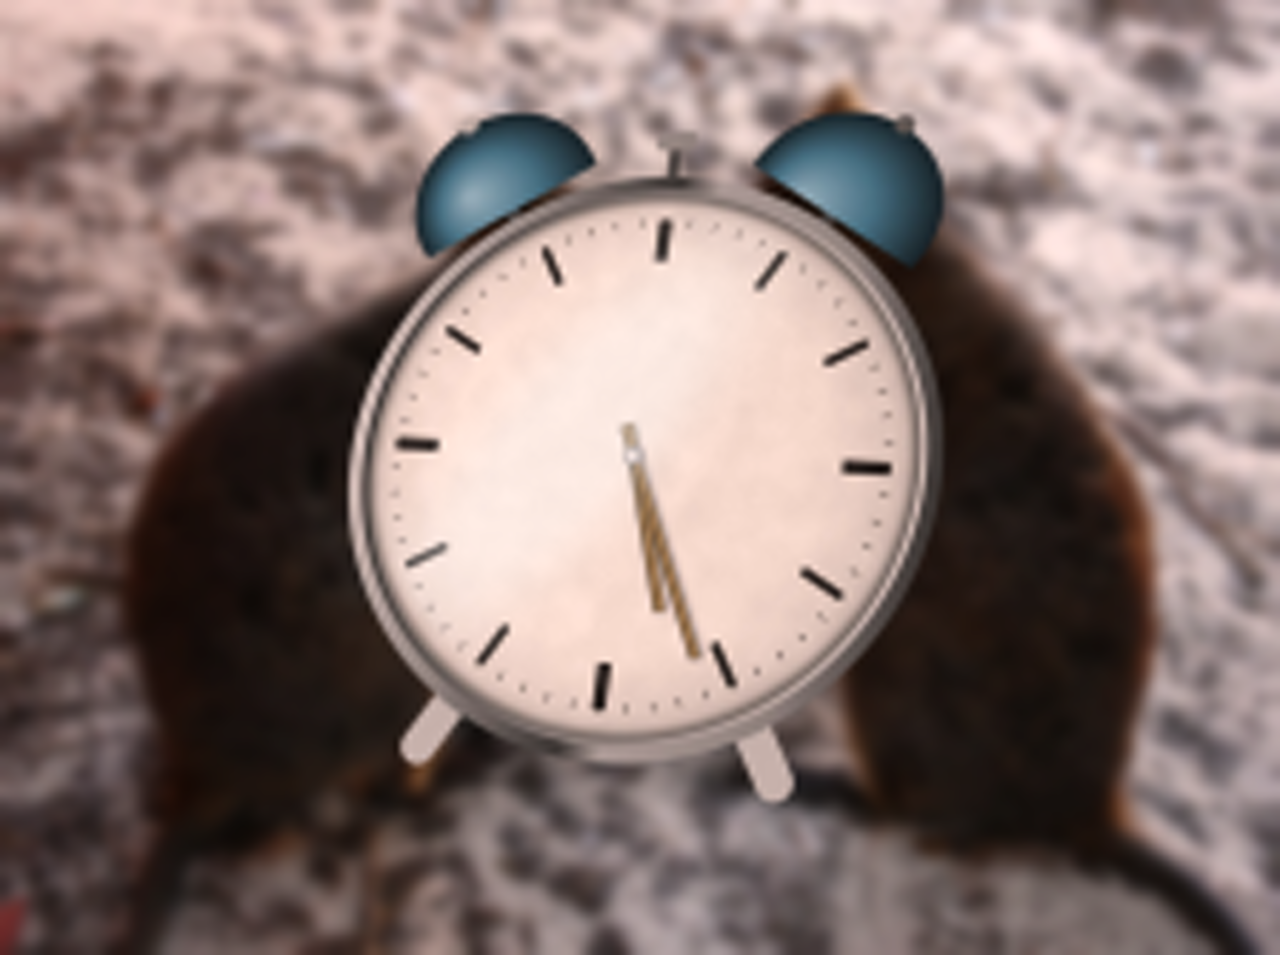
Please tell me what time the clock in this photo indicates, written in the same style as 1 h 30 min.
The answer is 5 h 26 min
